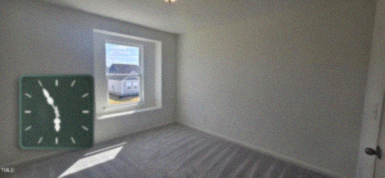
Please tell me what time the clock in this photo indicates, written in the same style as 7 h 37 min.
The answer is 5 h 55 min
